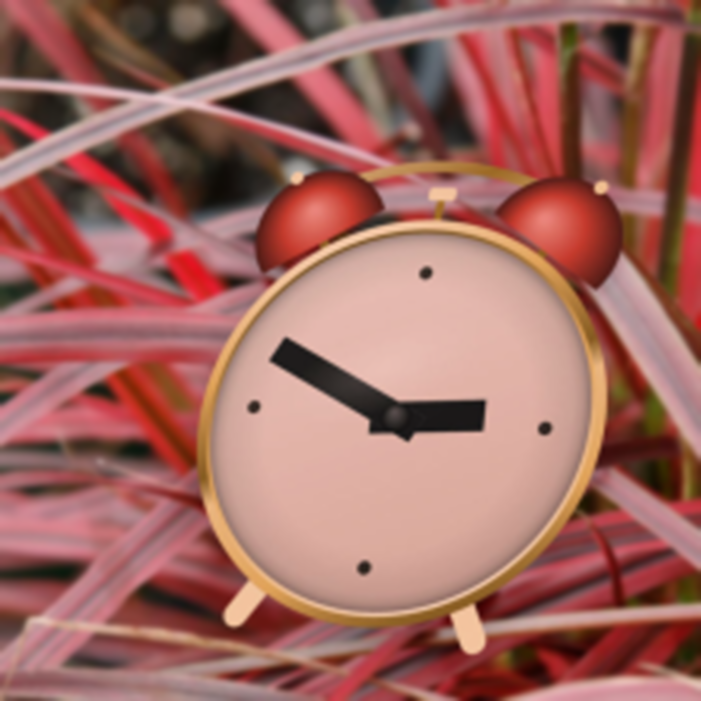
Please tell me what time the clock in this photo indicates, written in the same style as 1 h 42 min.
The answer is 2 h 49 min
